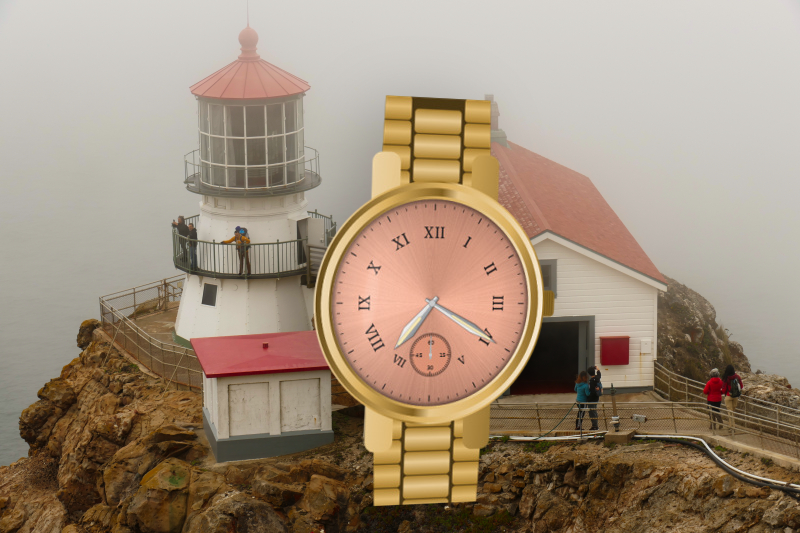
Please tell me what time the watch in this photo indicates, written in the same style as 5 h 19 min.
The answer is 7 h 20 min
